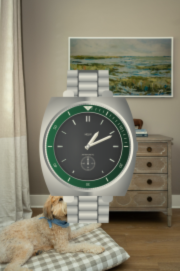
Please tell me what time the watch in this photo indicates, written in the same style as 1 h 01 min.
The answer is 1 h 11 min
